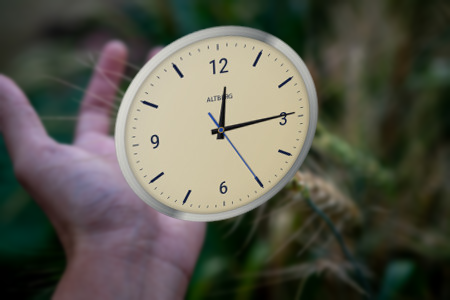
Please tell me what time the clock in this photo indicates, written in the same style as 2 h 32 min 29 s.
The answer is 12 h 14 min 25 s
